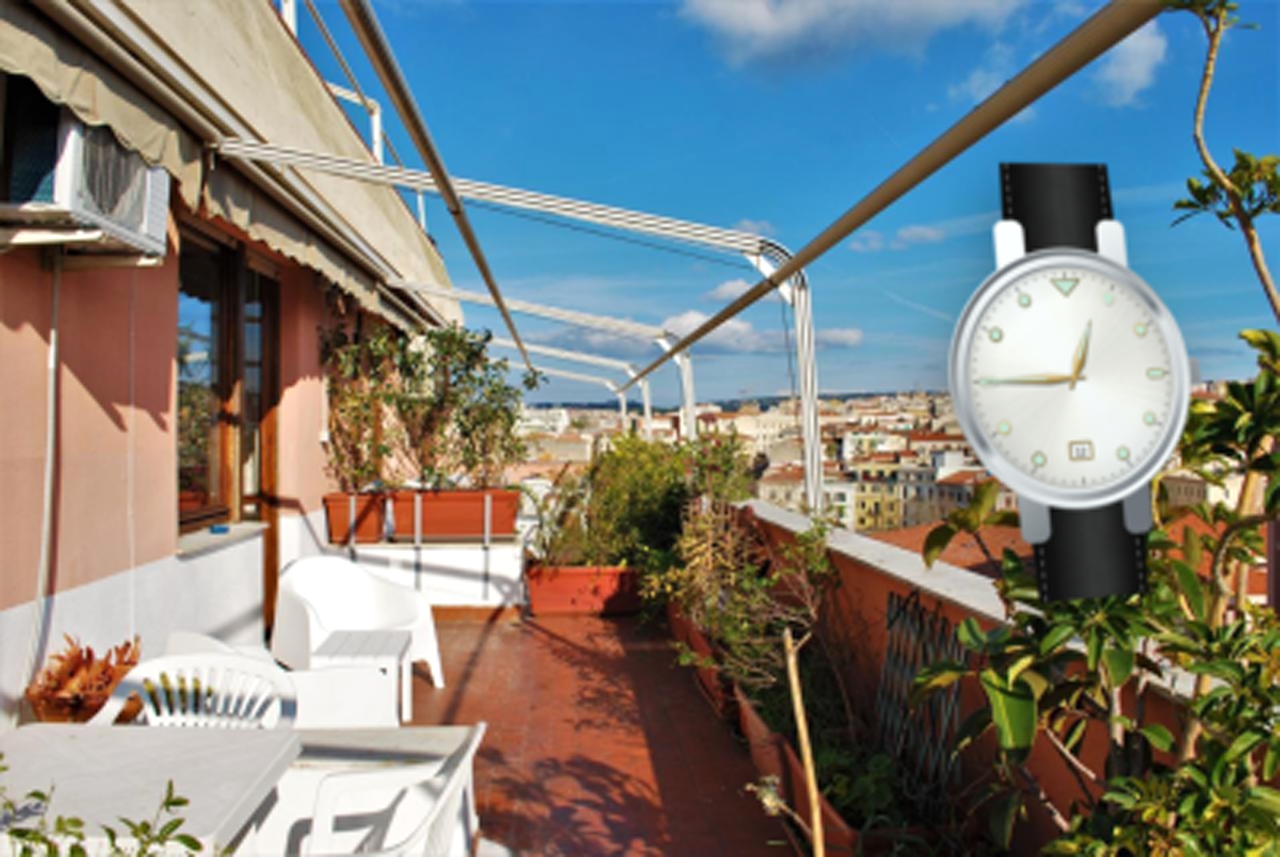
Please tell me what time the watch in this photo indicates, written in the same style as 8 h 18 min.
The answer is 12 h 45 min
